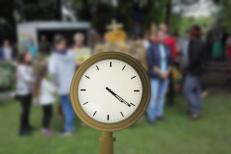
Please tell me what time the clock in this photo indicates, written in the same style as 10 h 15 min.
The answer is 4 h 21 min
